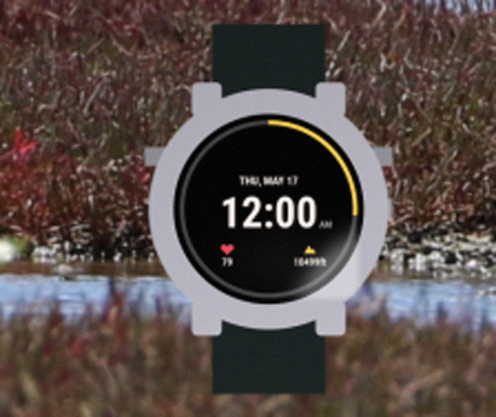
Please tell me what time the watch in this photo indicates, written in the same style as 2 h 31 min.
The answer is 12 h 00 min
